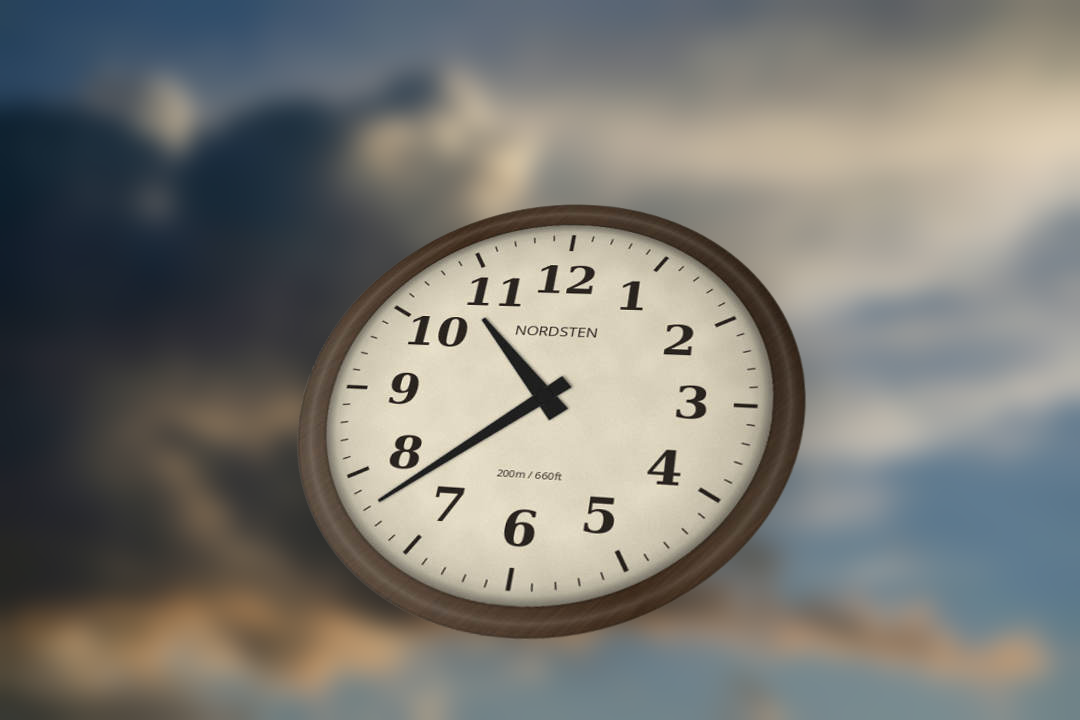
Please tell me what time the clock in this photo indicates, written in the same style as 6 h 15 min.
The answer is 10 h 38 min
